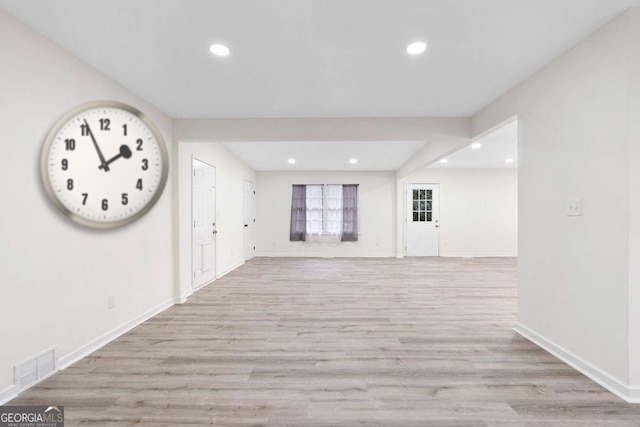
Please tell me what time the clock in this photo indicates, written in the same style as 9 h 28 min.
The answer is 1 h 56 min
